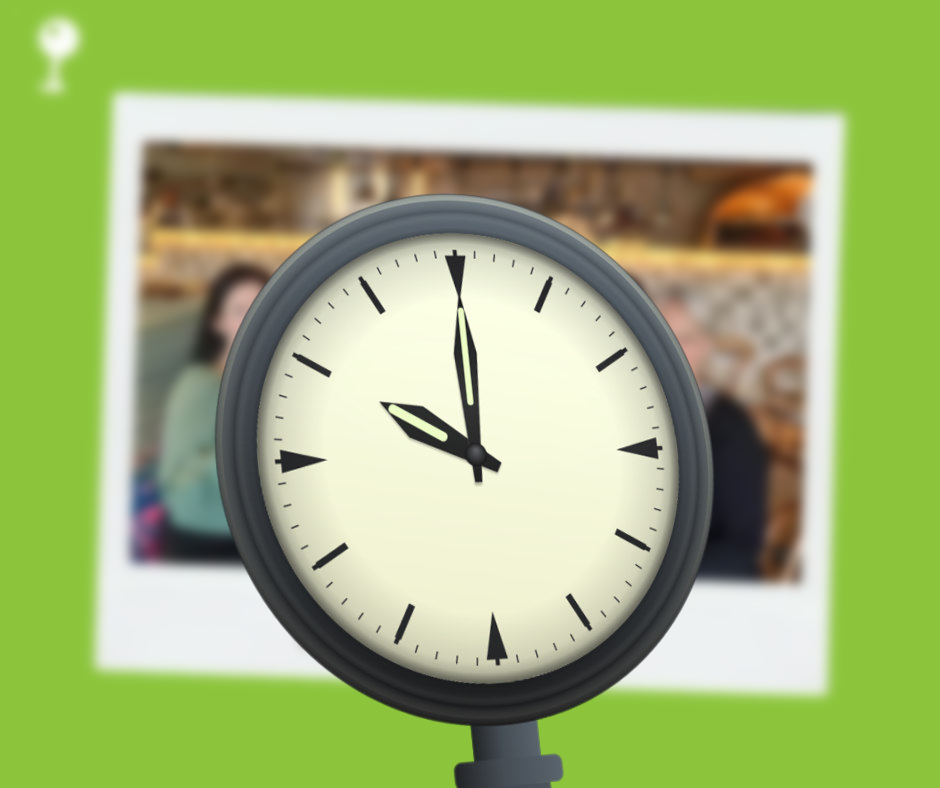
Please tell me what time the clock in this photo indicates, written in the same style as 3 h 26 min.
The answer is 10 h 00 min
